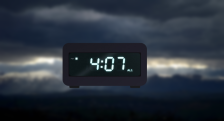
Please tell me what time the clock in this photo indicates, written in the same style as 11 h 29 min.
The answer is 4 h 07 min
